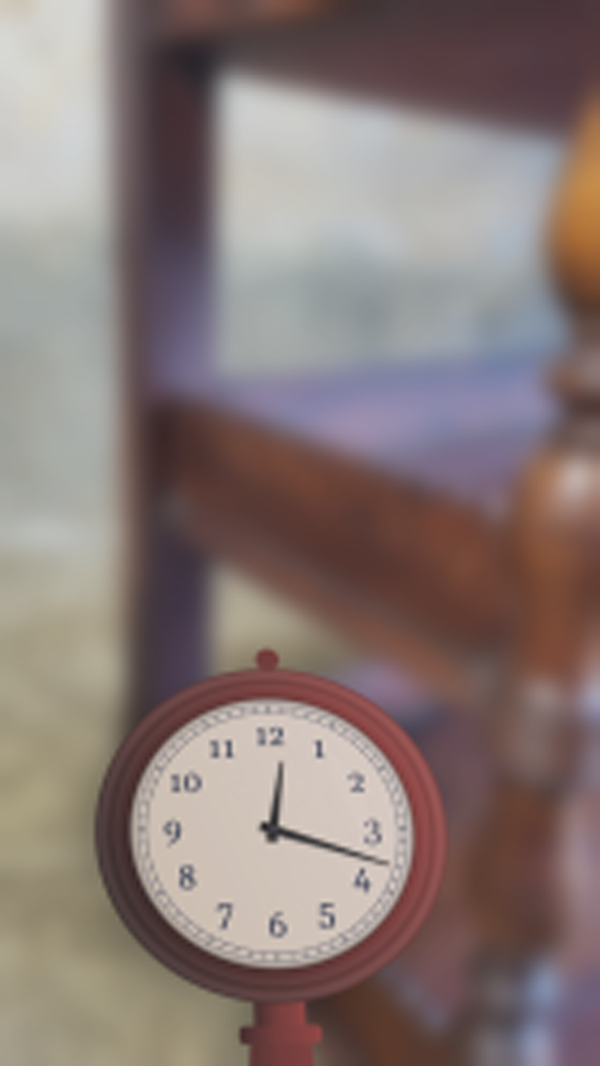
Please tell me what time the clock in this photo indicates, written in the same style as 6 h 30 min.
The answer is 12 h 18 min
